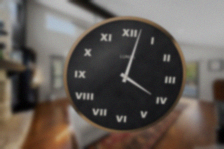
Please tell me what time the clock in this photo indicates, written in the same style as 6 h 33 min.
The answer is 4 h 02 min
